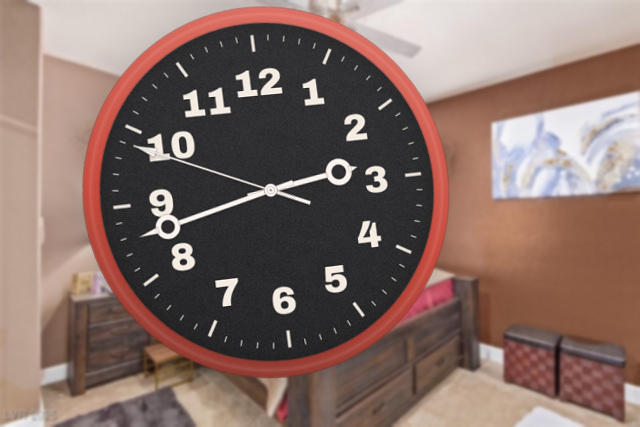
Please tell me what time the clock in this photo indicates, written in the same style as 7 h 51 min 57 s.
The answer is 2 h 42 min 49 s
